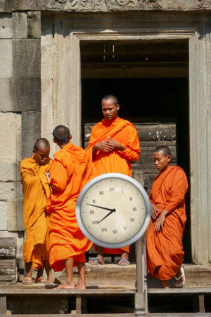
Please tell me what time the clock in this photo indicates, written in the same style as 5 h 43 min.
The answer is 7 h 48 min
